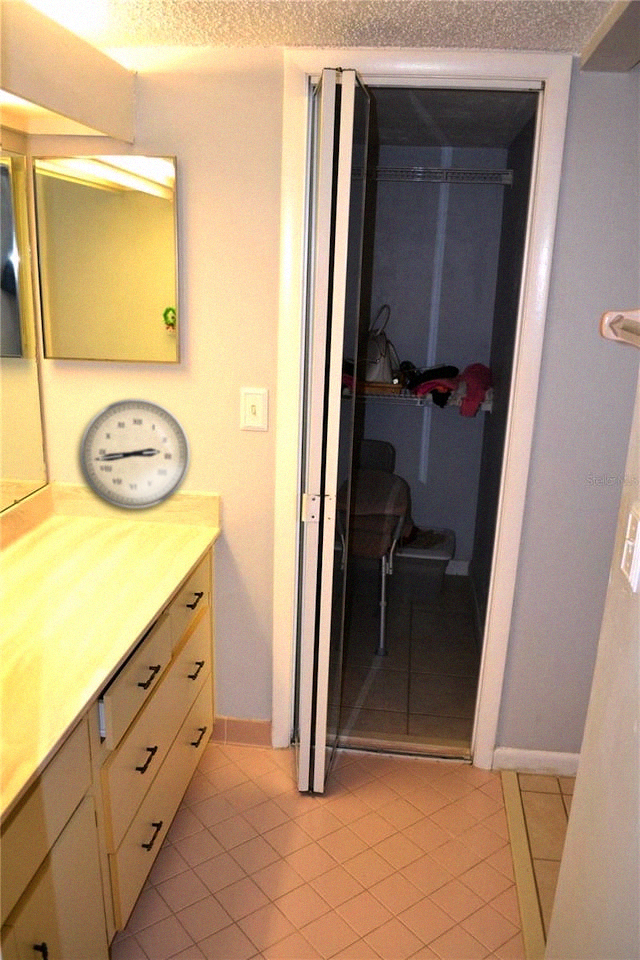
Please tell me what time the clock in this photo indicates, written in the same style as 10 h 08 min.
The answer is 2 h 43 min
